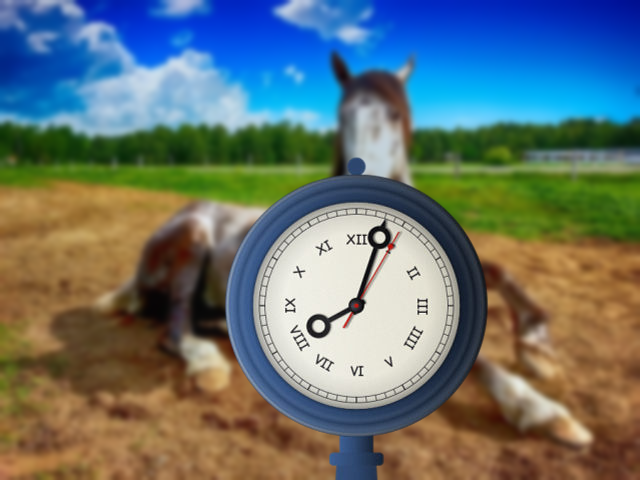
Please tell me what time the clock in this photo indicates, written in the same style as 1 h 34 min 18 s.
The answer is 8 h 03 min 05 s
